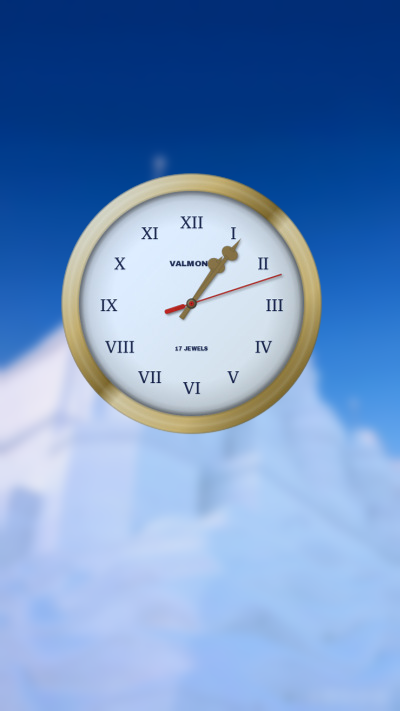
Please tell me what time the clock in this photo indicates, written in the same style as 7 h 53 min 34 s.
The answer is 1 h 06 min 12 s
